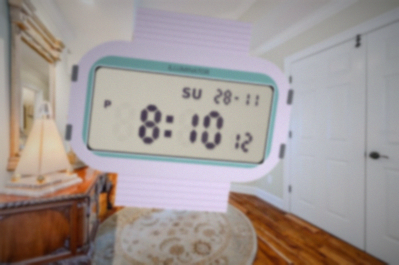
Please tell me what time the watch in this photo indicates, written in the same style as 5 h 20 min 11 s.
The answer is 8 h 10 min 12 s
